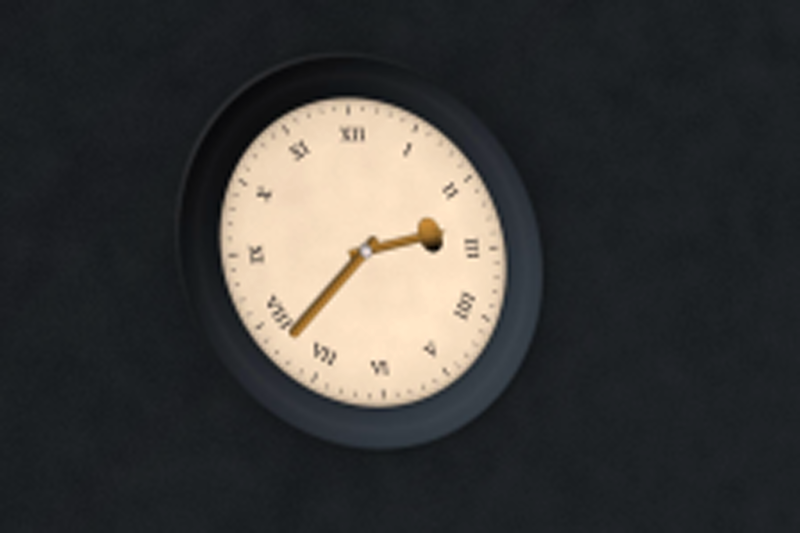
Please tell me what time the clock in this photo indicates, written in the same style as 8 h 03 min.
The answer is 2 h 38 min
